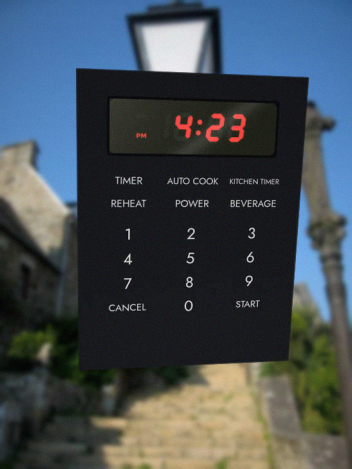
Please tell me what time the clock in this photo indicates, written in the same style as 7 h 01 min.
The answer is 4 h 23 min
